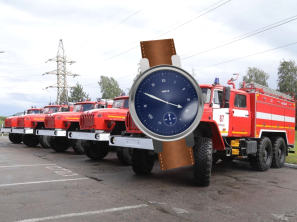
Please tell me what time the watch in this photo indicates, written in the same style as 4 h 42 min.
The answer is 3 h 50 min
